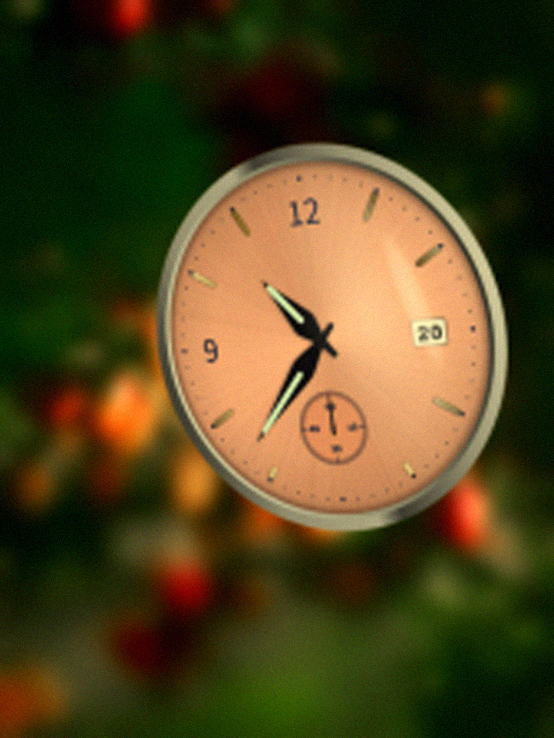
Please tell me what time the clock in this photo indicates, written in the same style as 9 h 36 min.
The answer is 10 h 37 min
